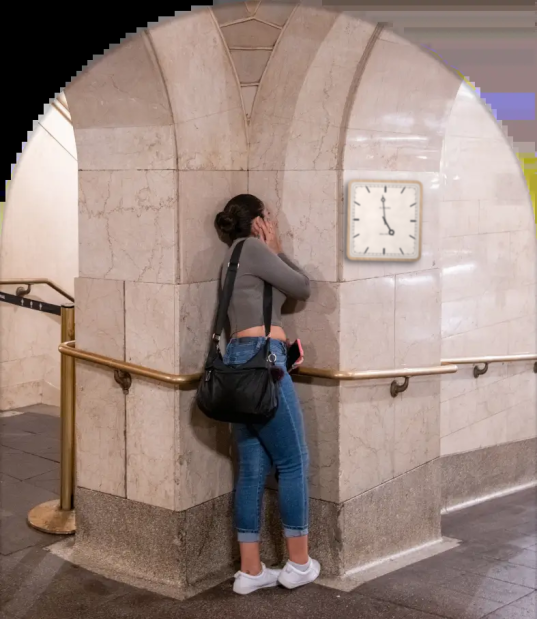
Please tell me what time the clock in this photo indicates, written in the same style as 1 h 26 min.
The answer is 4 h 59 min
